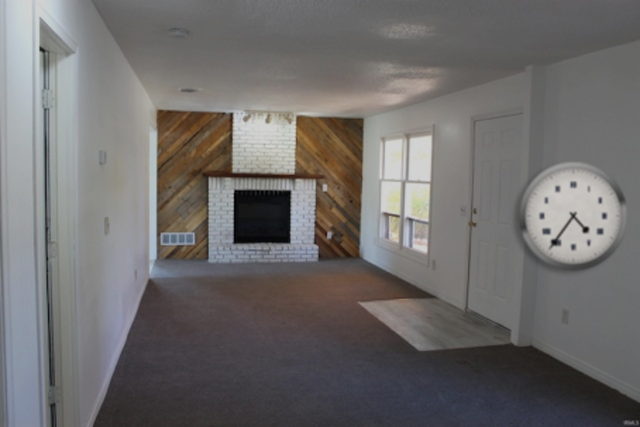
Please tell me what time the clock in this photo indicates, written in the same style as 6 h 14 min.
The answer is 4 h 36 min
